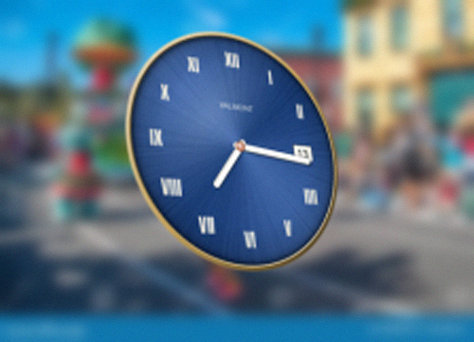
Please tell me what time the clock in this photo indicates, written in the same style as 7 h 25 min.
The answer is 7 h 16 min
